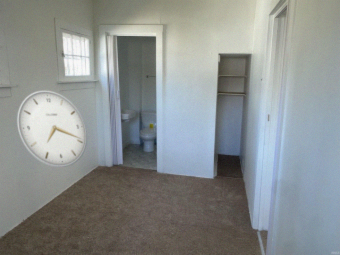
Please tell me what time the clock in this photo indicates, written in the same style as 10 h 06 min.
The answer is 7 h 19 min
